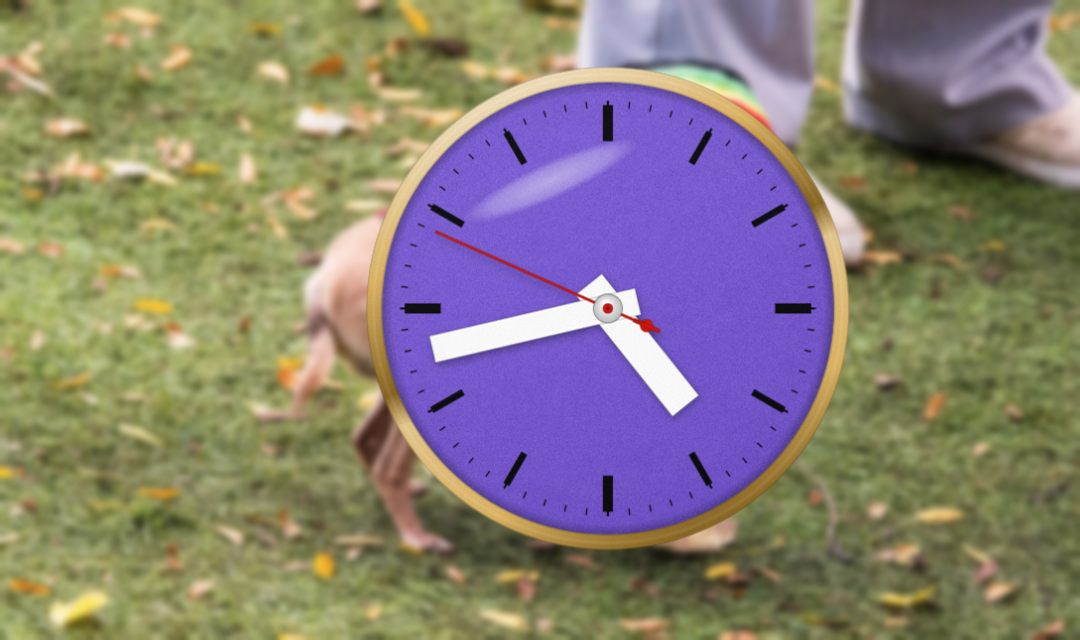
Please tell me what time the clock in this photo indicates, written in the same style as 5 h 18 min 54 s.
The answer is 4 h 42 min 49 s
